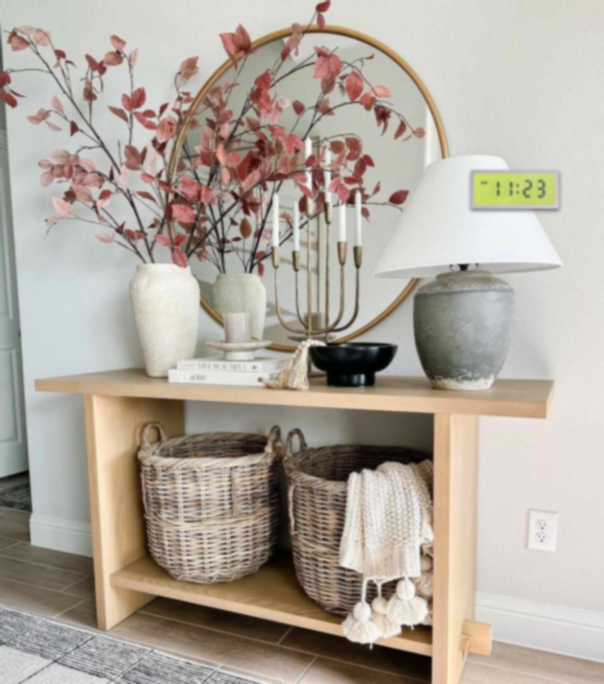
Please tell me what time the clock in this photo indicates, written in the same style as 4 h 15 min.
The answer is 11 h 23 min
